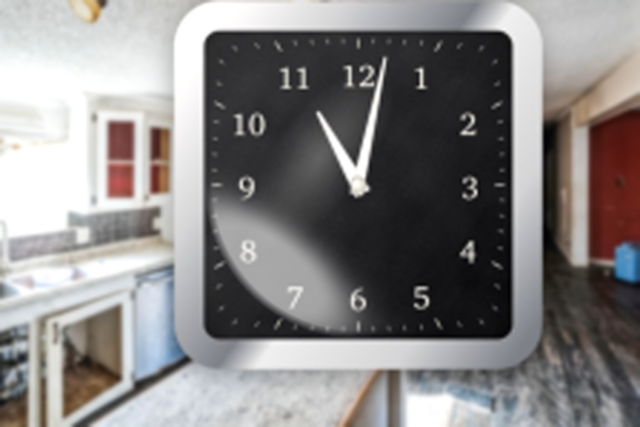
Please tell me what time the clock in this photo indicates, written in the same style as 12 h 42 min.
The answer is 11 h 02 min
